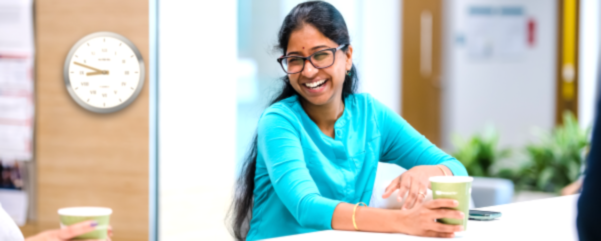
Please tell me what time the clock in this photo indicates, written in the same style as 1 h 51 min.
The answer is 8 h 48 min
